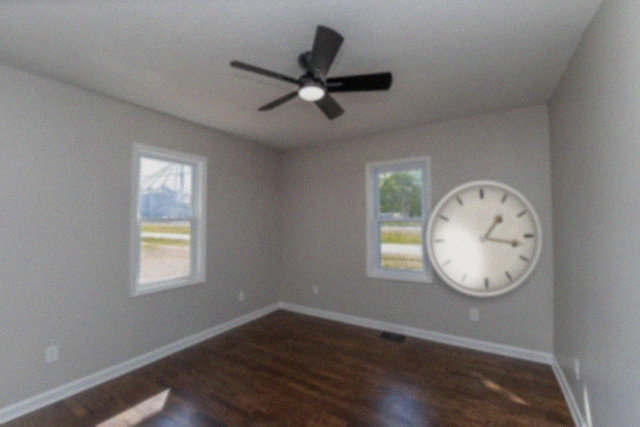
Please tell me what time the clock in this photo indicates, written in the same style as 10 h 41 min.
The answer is 1 h 17 min
